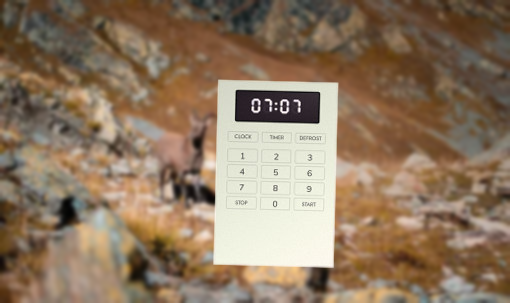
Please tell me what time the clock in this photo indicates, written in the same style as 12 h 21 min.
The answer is 7 h 07 min
